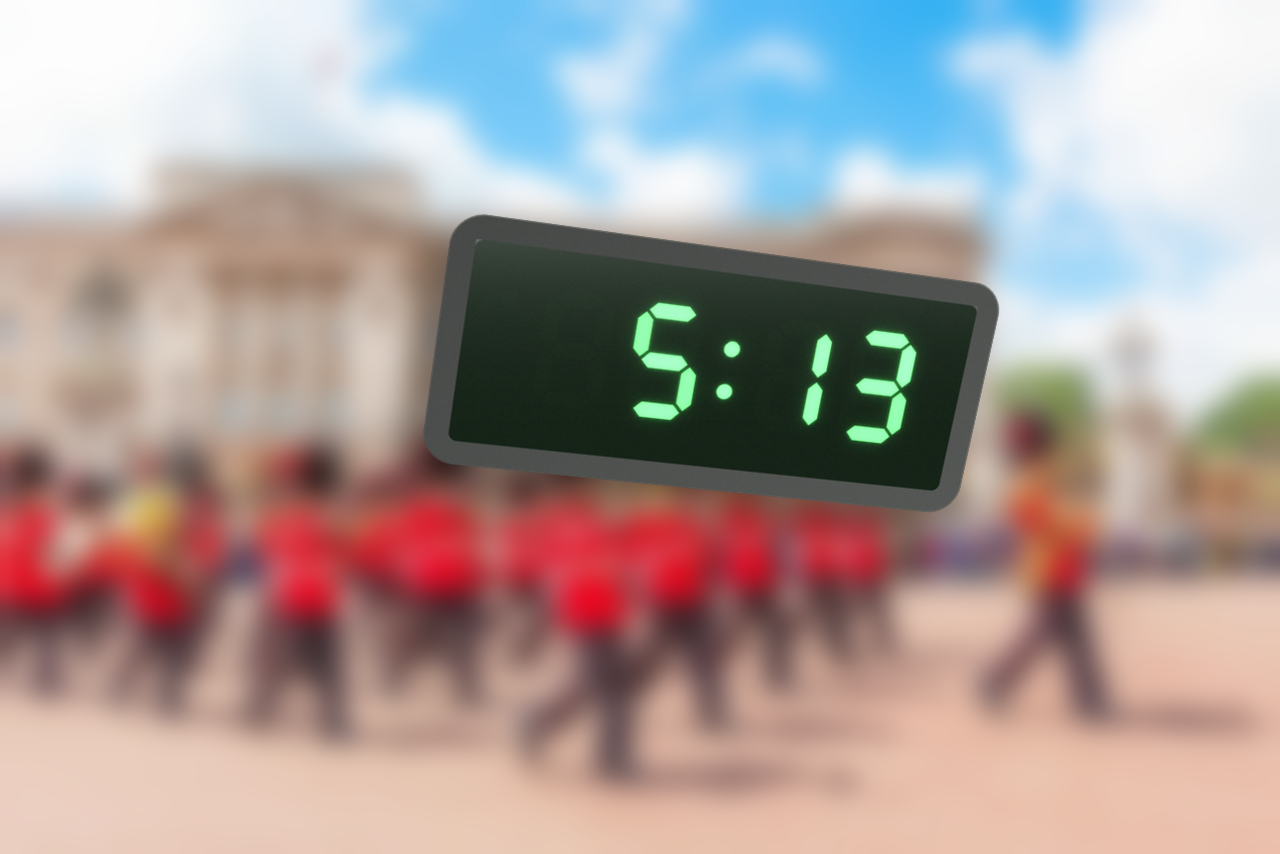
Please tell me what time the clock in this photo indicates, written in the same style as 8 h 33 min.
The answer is 5 h 13 min
